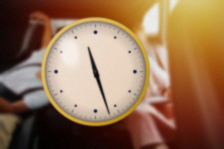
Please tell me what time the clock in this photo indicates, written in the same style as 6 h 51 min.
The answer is 11 h 27 min
